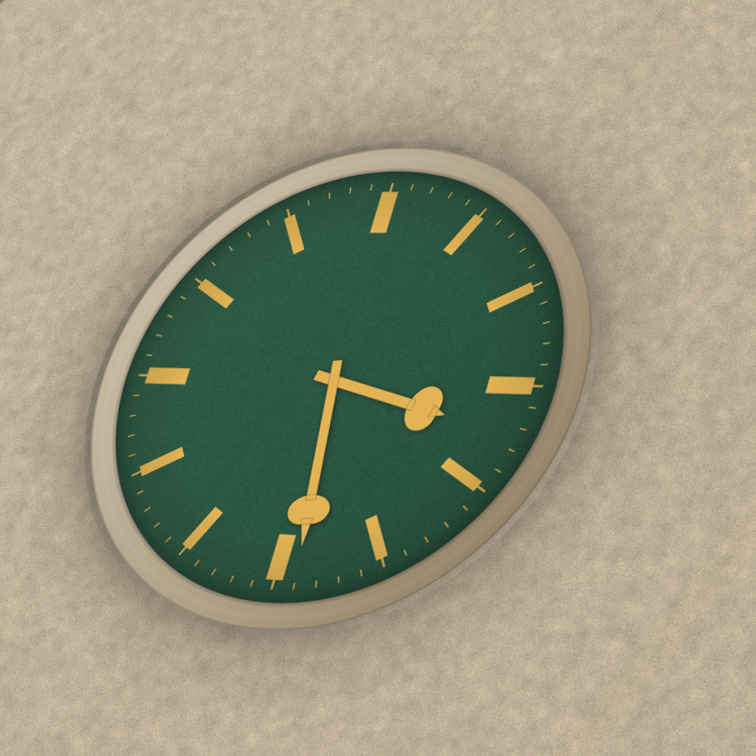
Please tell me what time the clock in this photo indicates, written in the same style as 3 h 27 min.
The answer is 3 h 29 min
